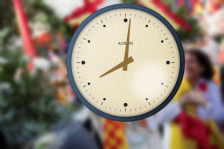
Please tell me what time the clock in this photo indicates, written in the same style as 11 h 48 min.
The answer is 8 h 01 min
